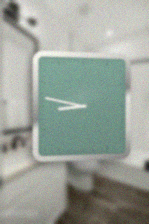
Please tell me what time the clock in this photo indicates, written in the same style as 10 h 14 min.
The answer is 8 h 47 min
